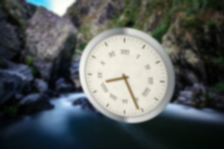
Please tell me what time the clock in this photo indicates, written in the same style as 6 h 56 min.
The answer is 8 h 26 min
